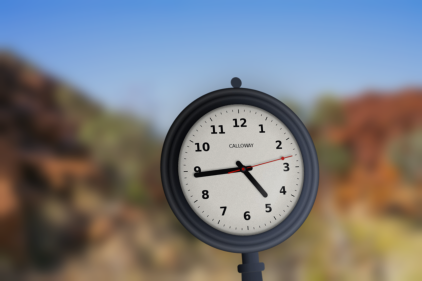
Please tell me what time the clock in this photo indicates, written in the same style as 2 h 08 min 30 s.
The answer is 4 h 44 min 13 s
